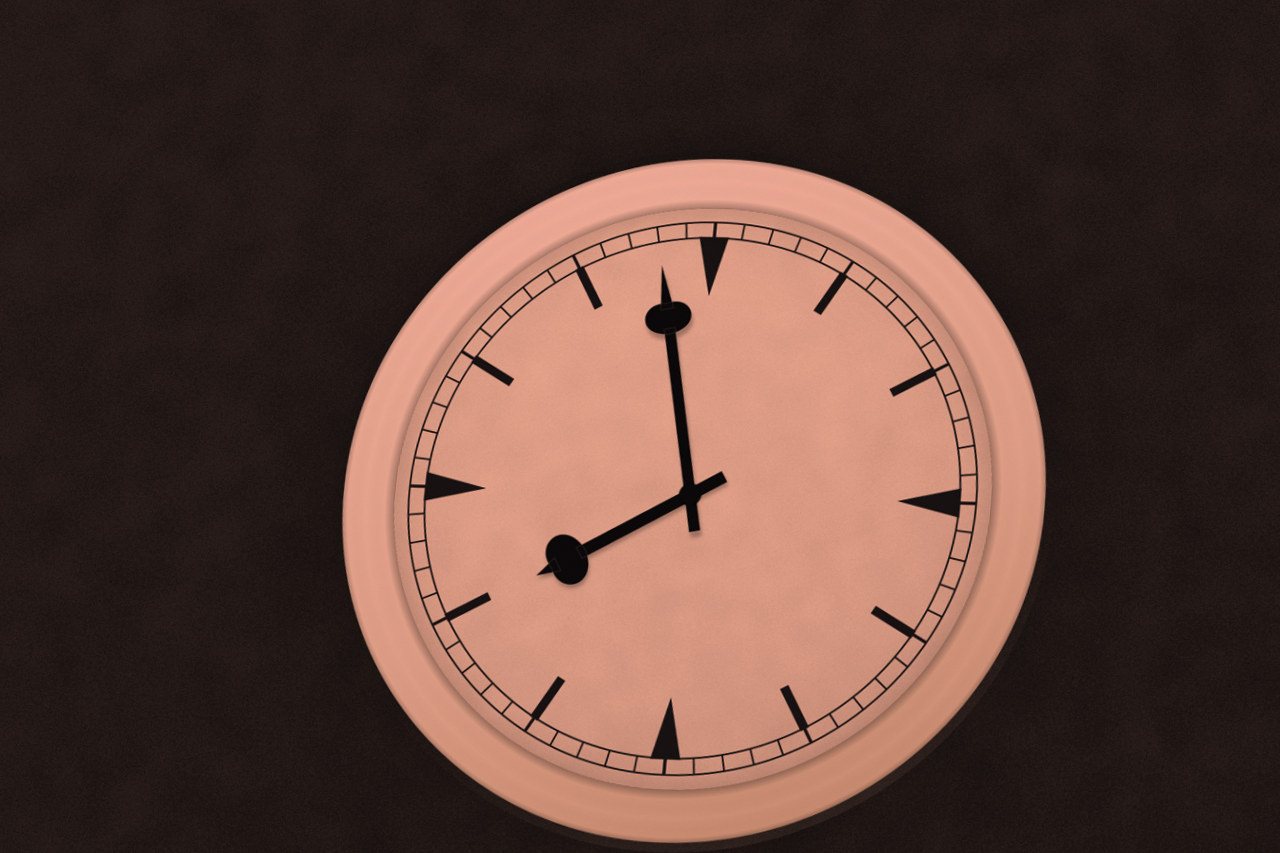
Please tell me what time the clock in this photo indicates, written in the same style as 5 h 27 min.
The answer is 7 h 58 min
